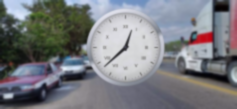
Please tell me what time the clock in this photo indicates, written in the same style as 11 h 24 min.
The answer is 12 h 38 min
